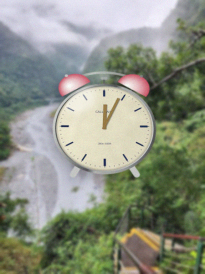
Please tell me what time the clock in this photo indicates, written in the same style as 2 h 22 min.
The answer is 12 h 04 min
